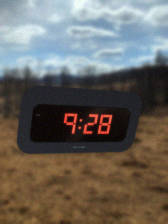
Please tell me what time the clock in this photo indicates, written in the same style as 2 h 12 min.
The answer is 9 h 28 min
